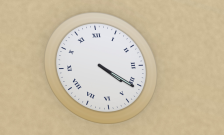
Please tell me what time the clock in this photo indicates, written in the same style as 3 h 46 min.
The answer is 4 h 21 min
